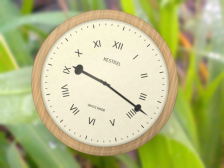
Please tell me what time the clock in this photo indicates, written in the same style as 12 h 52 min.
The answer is 9 h 18 min
